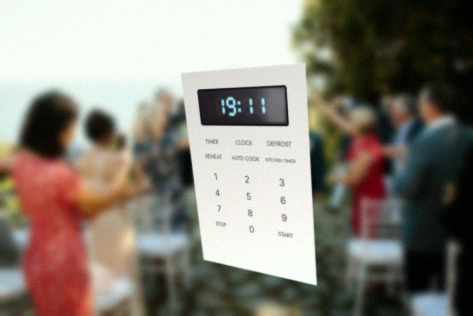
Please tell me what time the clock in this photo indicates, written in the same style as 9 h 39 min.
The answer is 19 h 11 min
